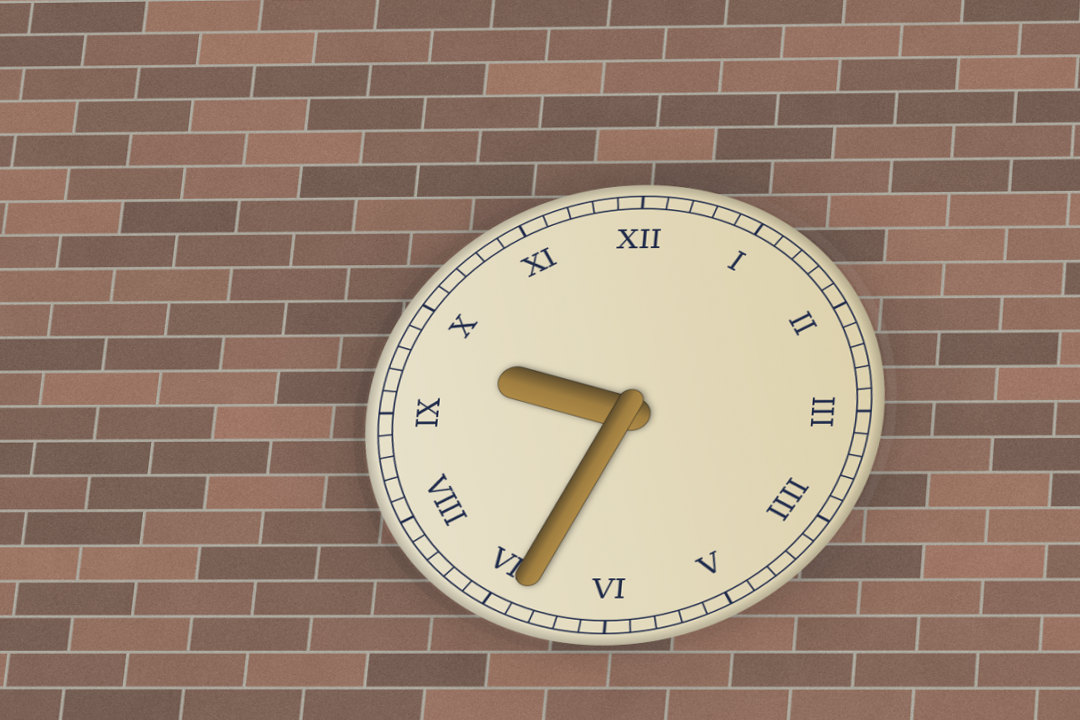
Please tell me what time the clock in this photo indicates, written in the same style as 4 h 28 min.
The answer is 9 h 34 min
